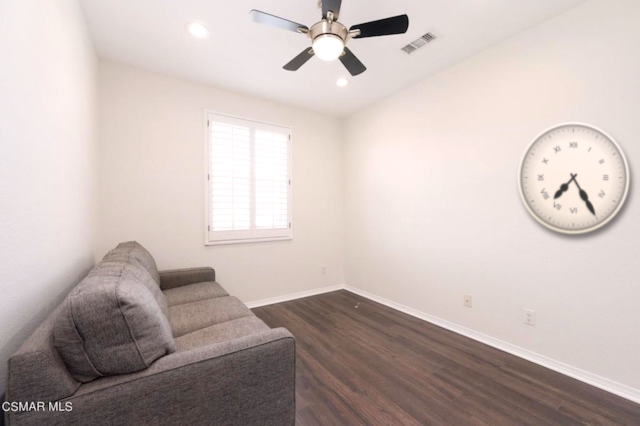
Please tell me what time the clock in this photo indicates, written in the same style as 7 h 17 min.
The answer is 7 h 25 min
